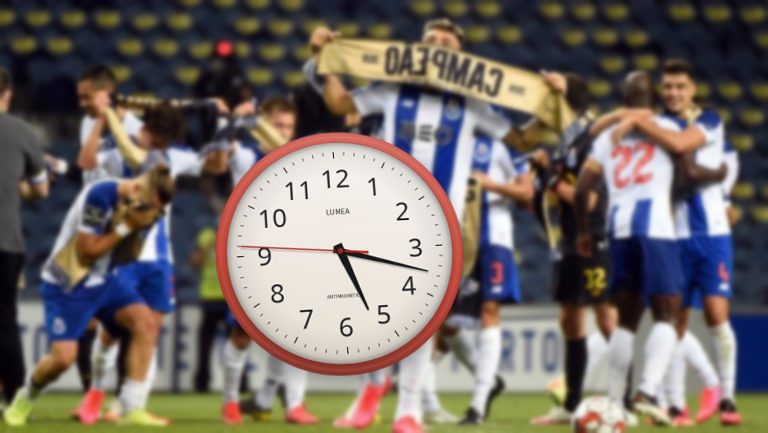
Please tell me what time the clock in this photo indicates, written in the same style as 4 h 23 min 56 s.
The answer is 5 h 17 min 46 s
